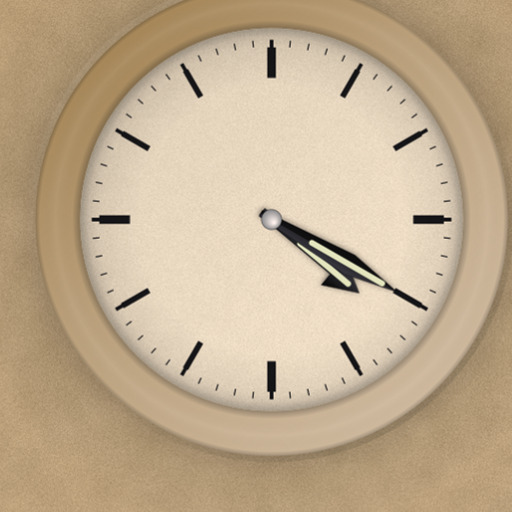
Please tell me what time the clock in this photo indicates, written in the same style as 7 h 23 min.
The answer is 4 h 20 min
